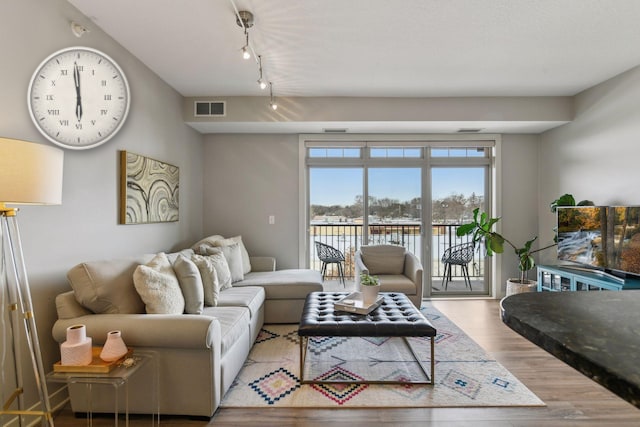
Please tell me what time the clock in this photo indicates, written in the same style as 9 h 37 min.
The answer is 5 h 59 min
